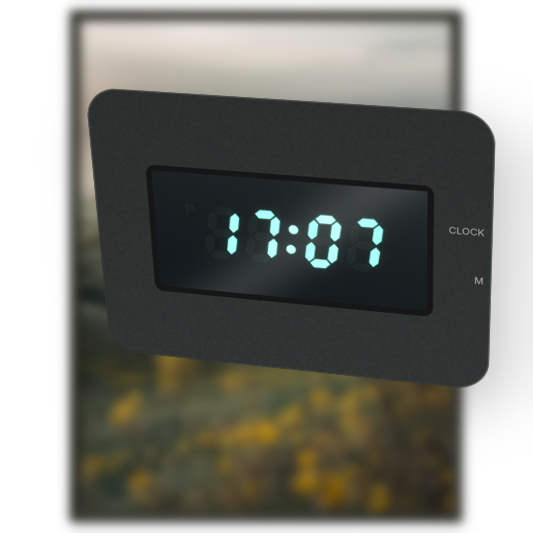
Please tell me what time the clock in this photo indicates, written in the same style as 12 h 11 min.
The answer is 17 h 07 min
